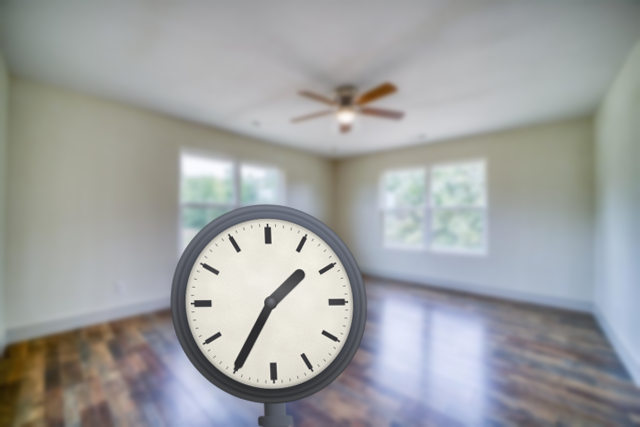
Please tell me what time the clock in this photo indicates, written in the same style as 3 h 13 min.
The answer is 1 h 35 min
